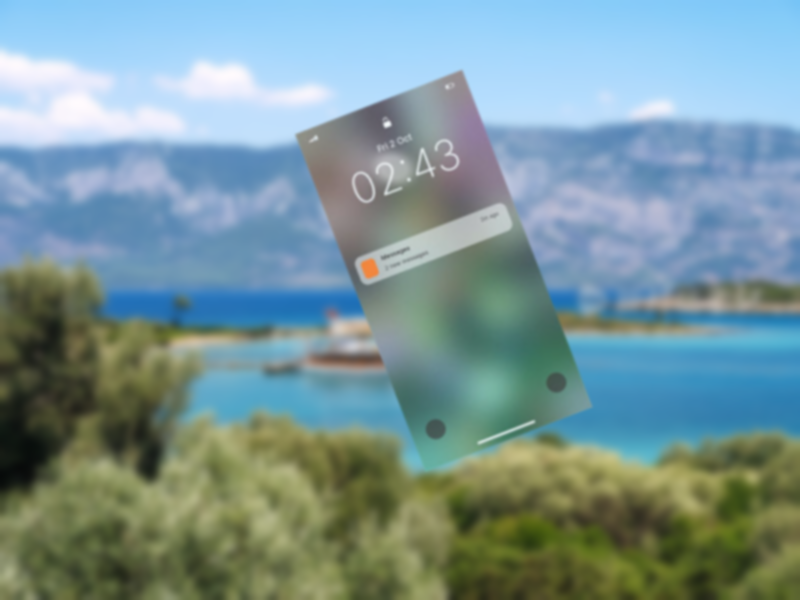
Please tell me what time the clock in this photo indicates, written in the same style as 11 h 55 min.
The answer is 2 h 43 min
